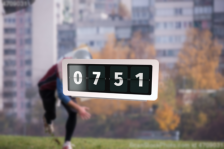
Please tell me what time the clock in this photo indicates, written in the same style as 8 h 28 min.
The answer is 7 h 51 min
